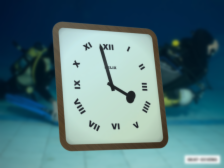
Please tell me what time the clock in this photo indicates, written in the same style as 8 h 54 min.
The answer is 3 h 58 min
